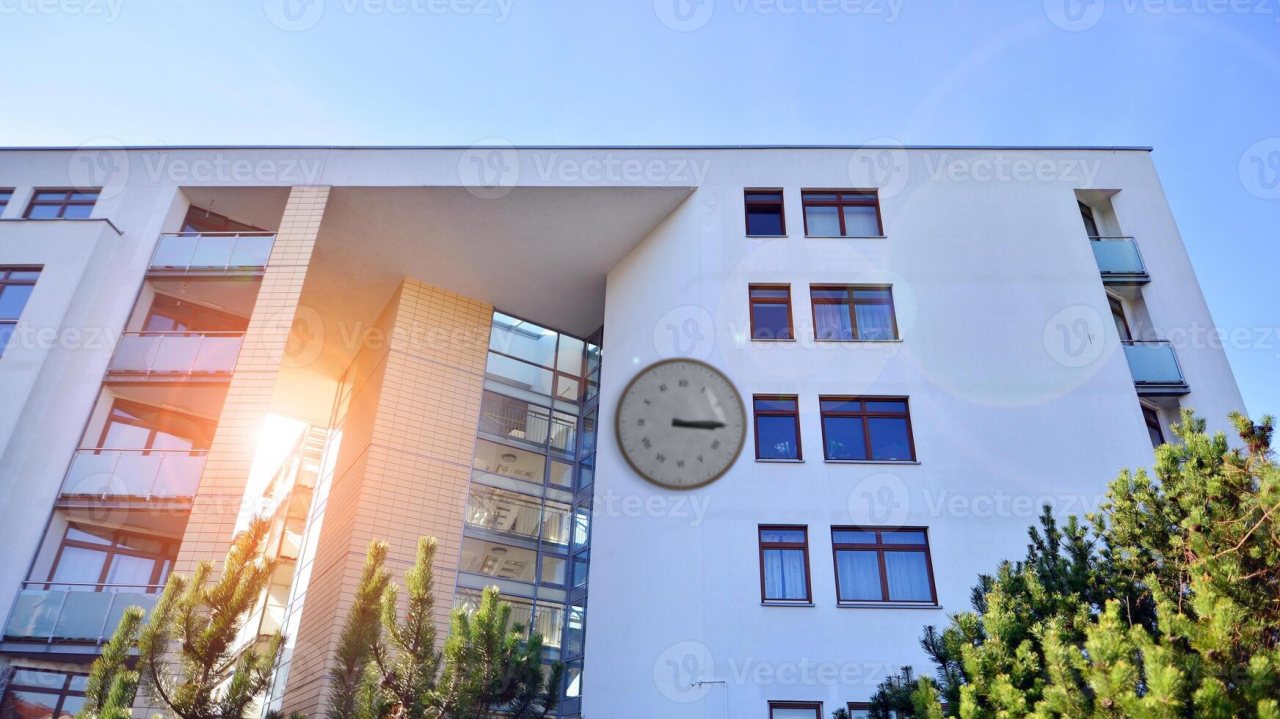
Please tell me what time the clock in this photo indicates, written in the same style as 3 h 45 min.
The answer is 3 h 15 min
